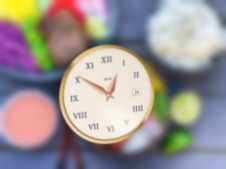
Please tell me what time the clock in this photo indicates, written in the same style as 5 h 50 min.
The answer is 12 h 51 min
